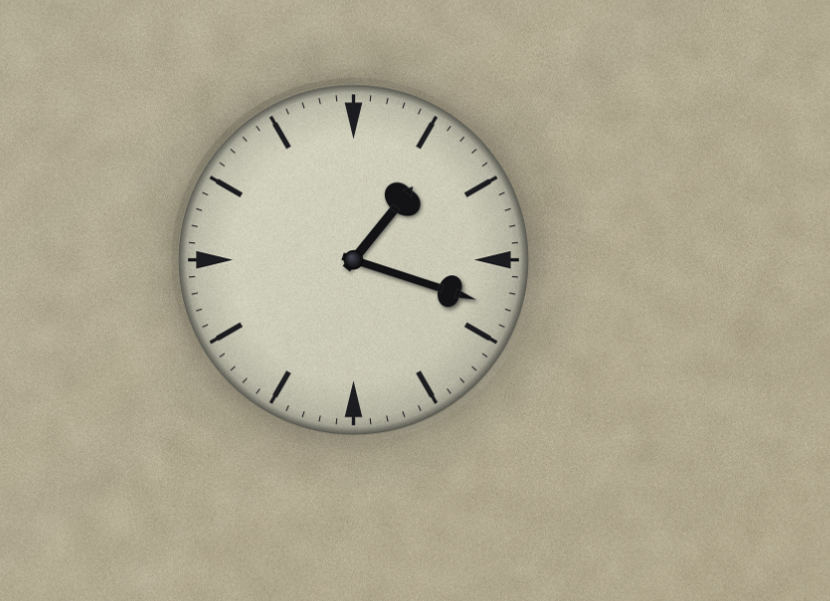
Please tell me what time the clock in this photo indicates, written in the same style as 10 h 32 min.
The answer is 1 h 18 min
